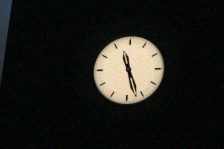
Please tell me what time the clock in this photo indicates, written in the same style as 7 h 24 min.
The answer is 11 h 27 min
